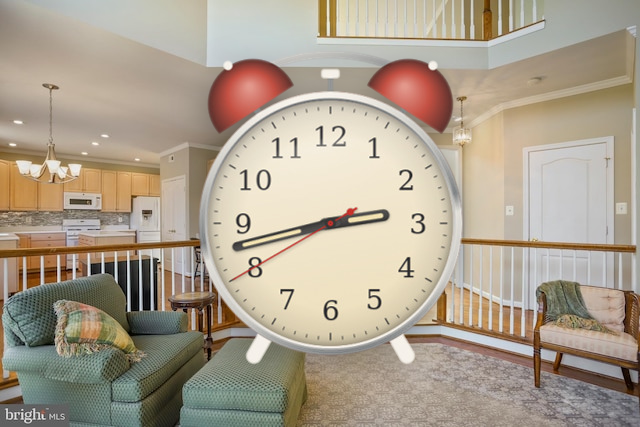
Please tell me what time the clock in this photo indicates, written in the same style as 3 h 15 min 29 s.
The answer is 2 h 42 min 40 s
